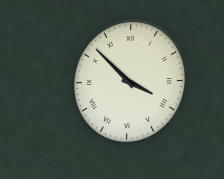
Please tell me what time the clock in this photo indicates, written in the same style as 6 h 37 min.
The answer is 3 h 52 min
